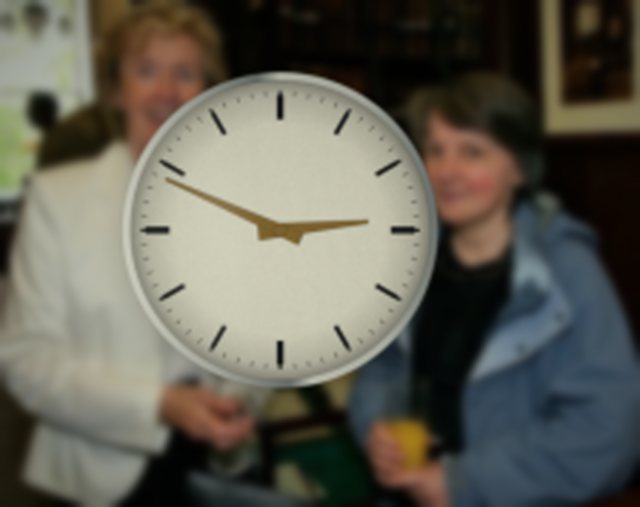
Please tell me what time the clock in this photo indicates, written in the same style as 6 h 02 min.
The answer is 2 h 49 min
